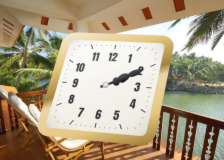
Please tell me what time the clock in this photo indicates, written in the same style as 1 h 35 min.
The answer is 2 h 10 min
